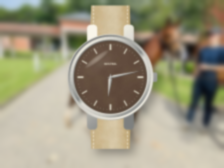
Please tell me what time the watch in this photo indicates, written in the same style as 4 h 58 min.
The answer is 6 h 13 min
